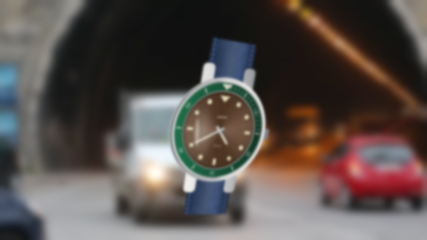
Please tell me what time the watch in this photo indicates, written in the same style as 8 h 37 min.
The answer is 4 h 40 min
